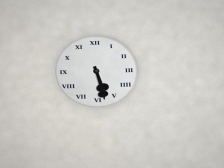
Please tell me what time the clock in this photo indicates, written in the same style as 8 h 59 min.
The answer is 5 h 28 min
